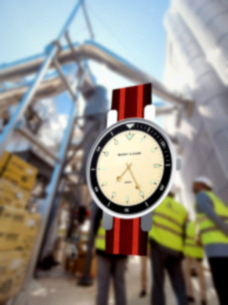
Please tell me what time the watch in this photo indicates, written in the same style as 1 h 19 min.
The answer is 7 h 25 min
